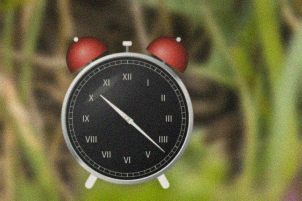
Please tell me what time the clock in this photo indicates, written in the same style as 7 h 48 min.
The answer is 10 h 22 min
